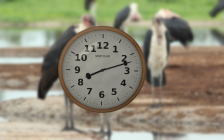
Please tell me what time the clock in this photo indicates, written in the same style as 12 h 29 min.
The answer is 8 h 12 min
